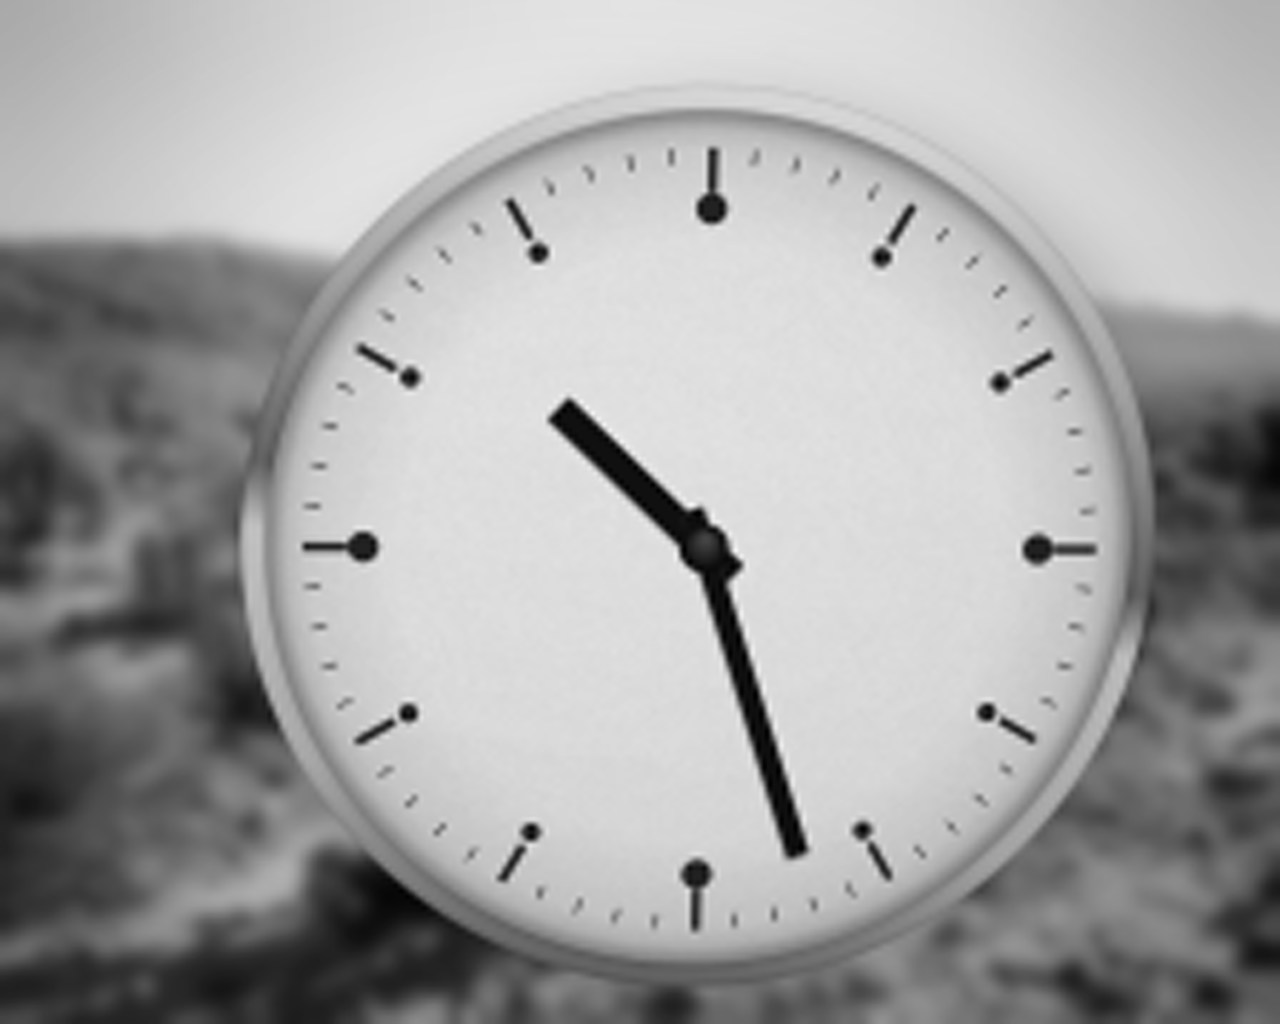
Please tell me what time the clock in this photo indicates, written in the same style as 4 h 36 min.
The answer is 10 h 27 min
